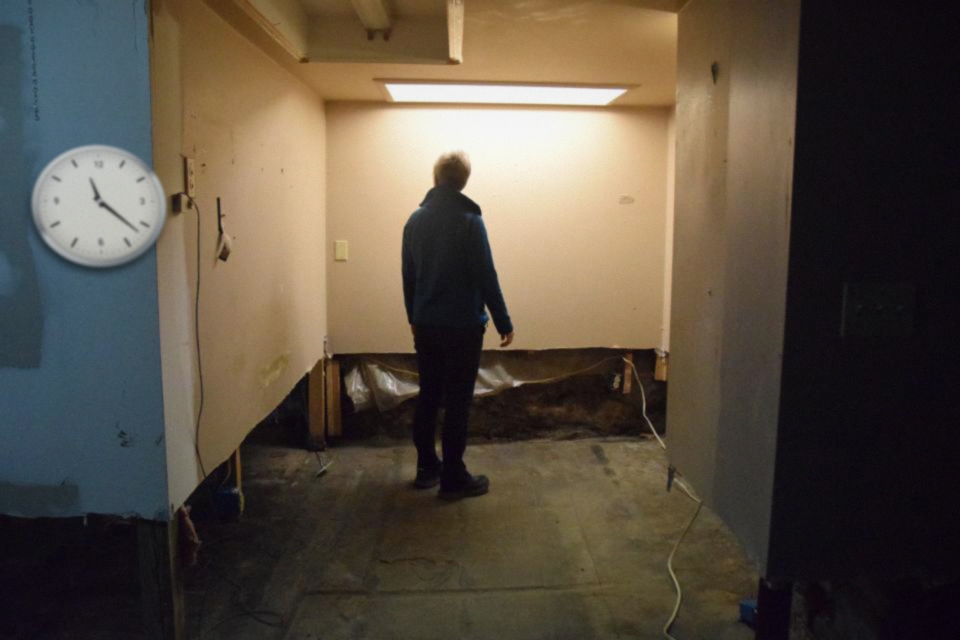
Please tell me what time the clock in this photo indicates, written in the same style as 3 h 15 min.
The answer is 11 h 22 min
